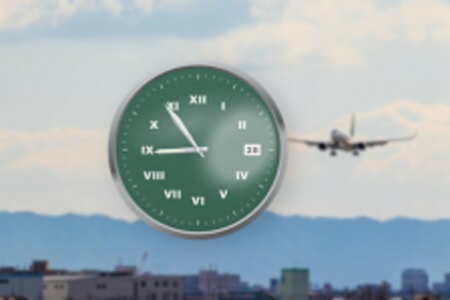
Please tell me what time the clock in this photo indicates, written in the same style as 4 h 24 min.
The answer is 8 h 54 min
